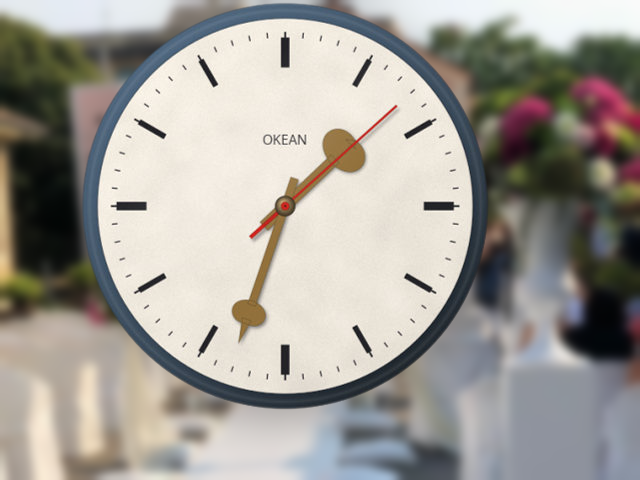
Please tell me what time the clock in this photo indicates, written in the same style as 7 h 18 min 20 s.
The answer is 1 h 33 min 08 s
